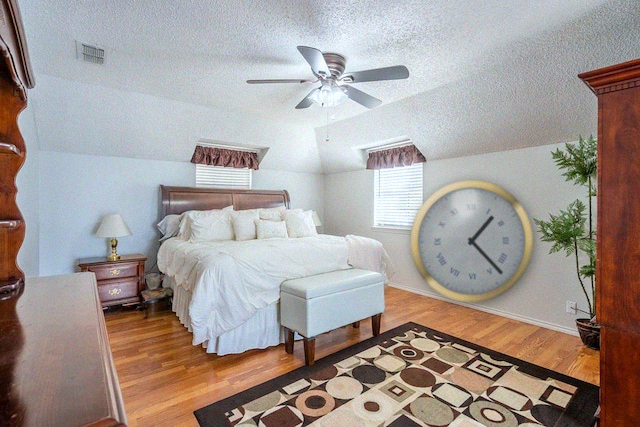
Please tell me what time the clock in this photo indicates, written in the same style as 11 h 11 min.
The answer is 1 h 23 min
